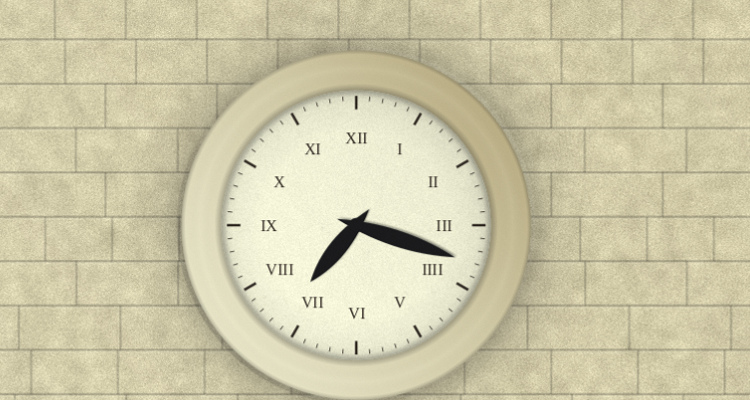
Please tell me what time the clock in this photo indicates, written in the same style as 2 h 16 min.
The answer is 7 h 18 min
